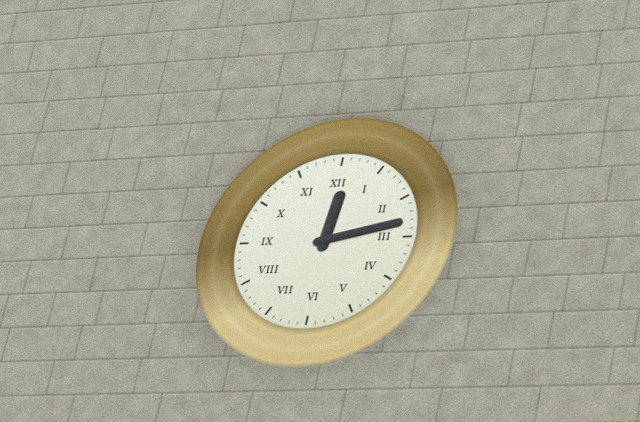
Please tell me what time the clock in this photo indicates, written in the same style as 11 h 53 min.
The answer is 12 h 13 min
